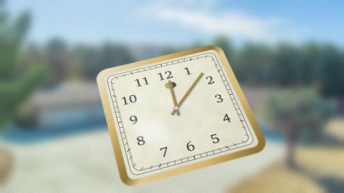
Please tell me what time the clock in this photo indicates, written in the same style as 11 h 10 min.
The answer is 12 h 08 min
